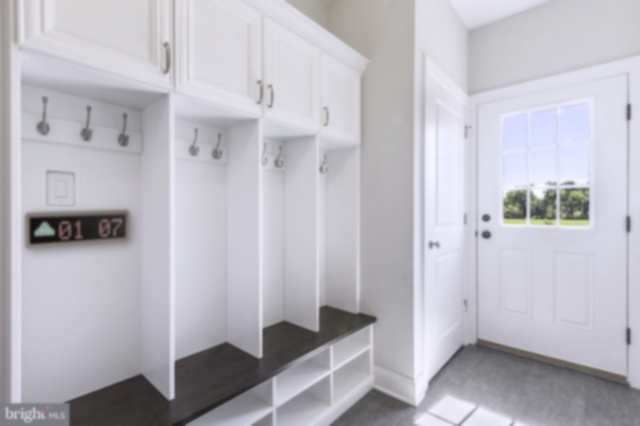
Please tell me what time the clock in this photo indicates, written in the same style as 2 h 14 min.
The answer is 1 h 07 min
